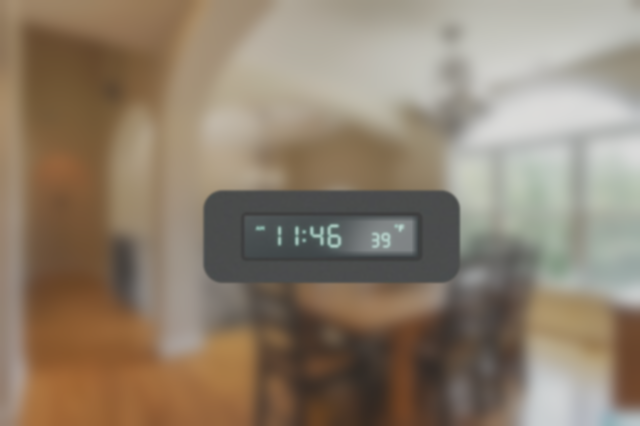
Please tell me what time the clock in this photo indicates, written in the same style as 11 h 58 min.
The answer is 11 h 46 min
